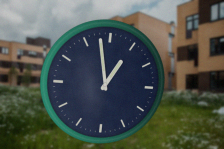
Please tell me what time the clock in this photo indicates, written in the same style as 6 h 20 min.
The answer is 12 h 58 min
